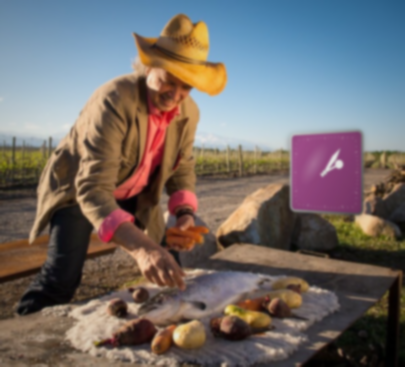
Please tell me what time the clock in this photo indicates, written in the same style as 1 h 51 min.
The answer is 2 h 06 min
